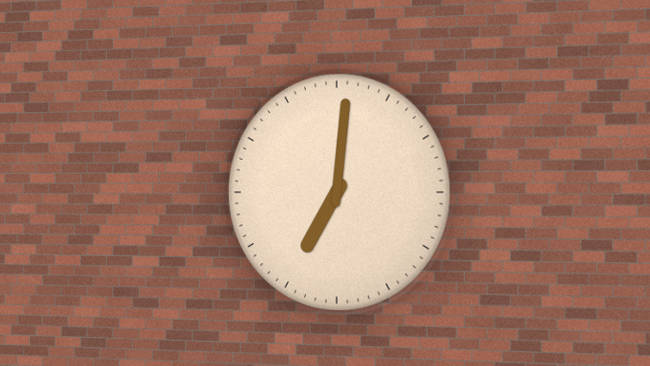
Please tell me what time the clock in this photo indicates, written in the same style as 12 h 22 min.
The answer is 7 h 01 min
